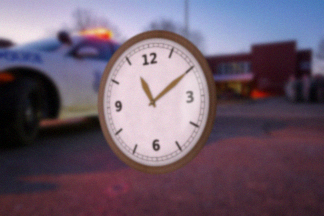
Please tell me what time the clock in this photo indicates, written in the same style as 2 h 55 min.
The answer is 11 h 10 min
